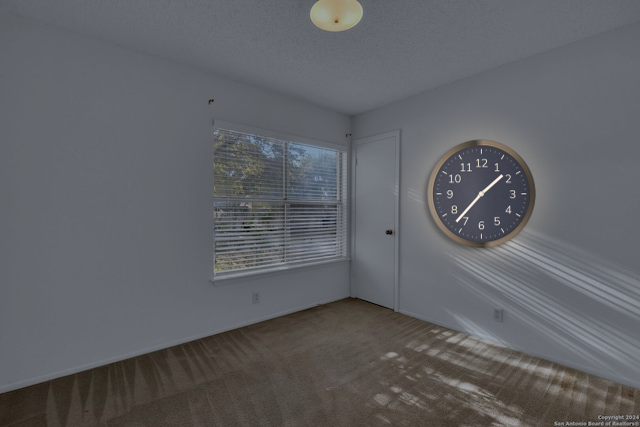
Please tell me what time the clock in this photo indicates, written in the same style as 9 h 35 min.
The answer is 1 h 37 min
